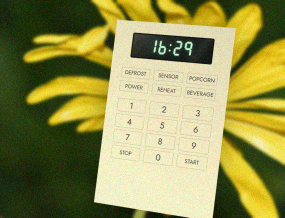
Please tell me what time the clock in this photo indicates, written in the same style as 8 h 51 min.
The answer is 16 h 29 min
